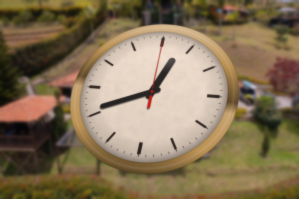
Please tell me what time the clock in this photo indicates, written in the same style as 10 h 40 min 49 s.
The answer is 12 h 41 min 00 s
